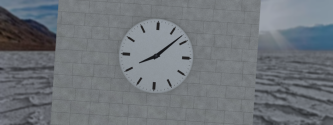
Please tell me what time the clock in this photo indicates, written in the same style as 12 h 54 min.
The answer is 8 h 08 min
